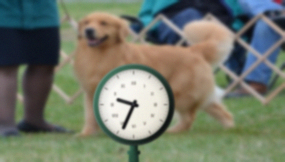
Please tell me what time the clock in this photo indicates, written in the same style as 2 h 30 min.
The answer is 9 h 34 min
